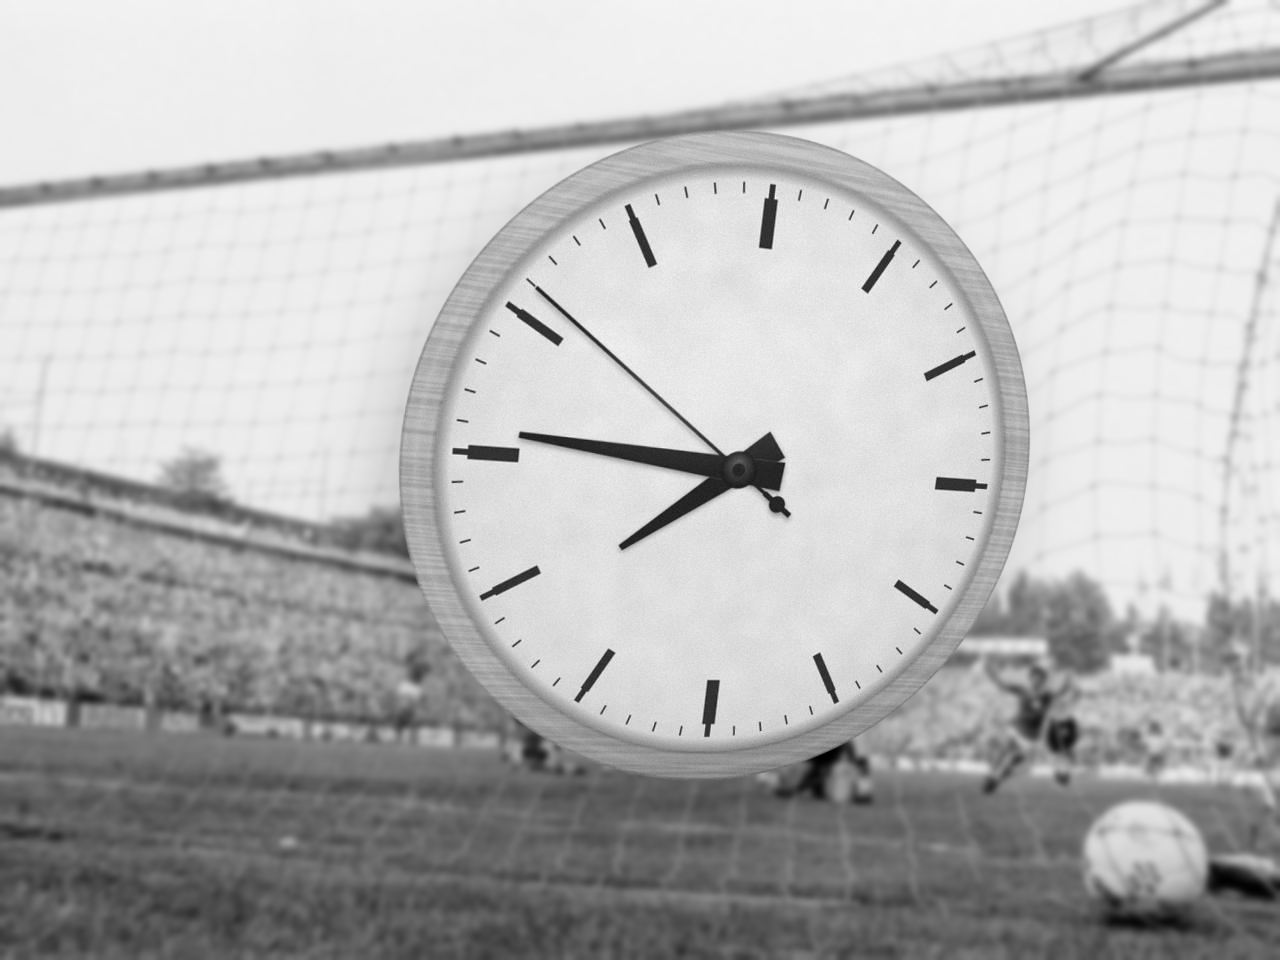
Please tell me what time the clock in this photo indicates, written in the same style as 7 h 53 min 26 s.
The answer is 7 h 45 min 51 s
